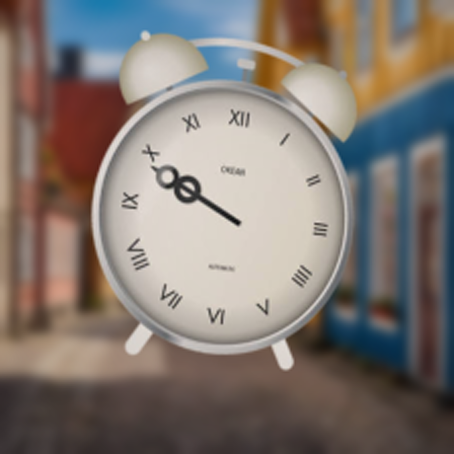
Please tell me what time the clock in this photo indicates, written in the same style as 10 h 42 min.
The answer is 9 h 49 min
